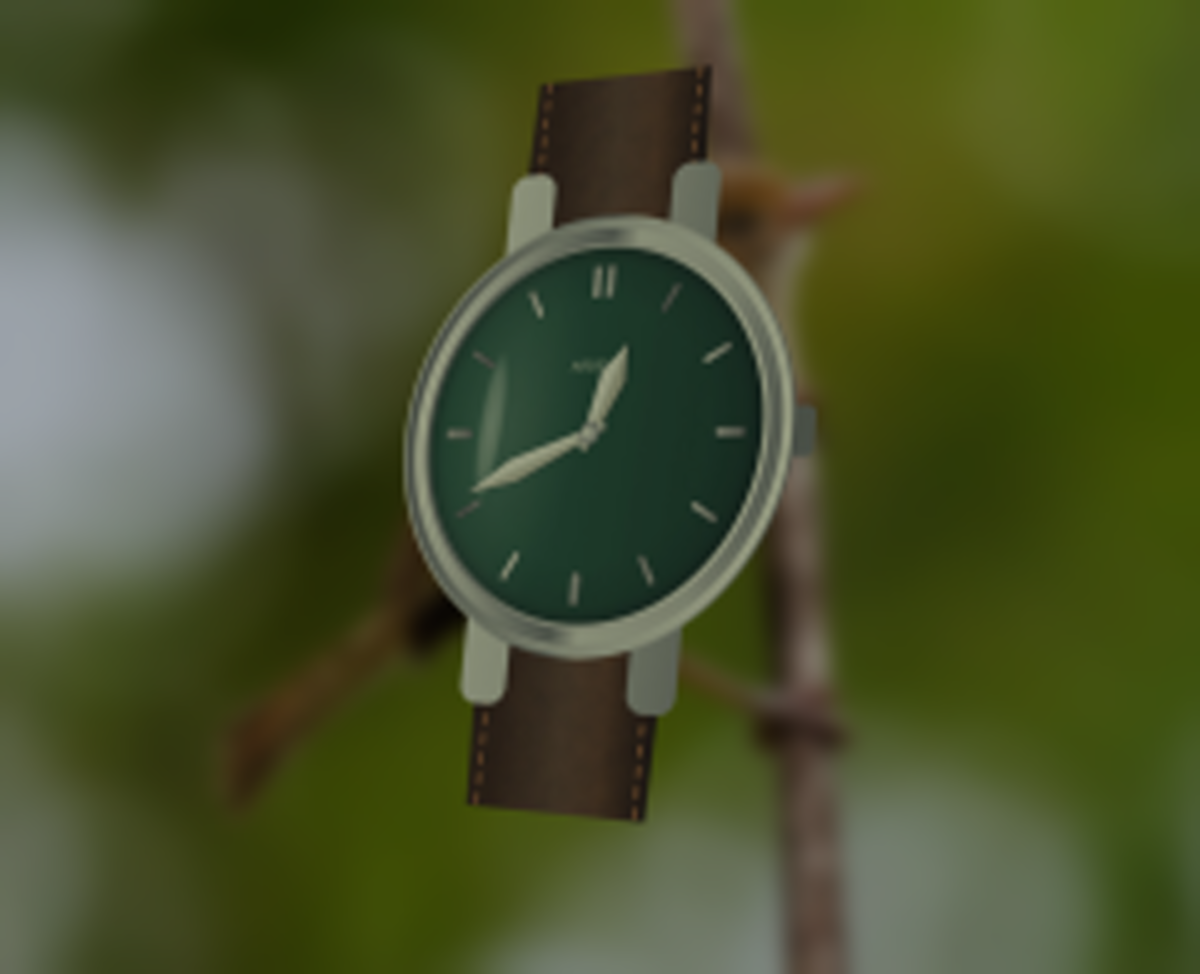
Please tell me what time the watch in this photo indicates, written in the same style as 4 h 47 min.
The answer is 12 h 41 min
